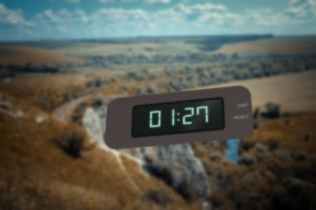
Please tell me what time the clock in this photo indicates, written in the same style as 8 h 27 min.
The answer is 1 h 27 min
